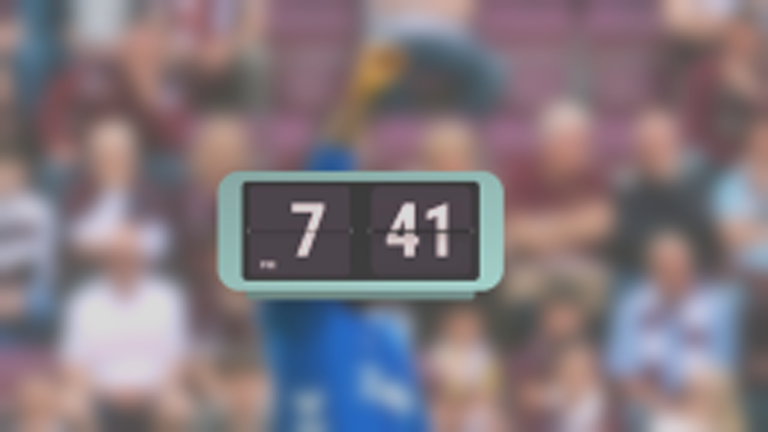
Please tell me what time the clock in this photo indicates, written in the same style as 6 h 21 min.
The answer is 7 h 41 min
